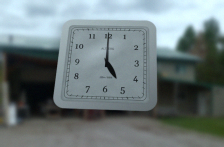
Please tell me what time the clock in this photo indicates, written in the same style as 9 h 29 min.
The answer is 5 h 00 min
